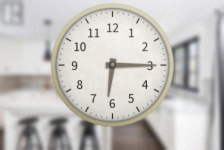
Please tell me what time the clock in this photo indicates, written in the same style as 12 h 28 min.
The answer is 6 h 15 min
